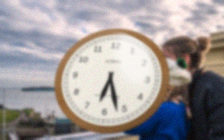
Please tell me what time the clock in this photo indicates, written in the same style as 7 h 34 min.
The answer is 6 h 27 min
